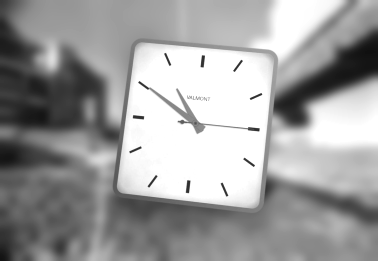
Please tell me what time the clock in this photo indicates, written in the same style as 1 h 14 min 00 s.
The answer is 10 h 50 min 15 s
